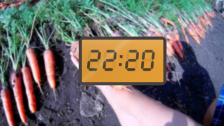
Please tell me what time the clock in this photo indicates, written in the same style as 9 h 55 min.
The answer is 22 h 20 min
